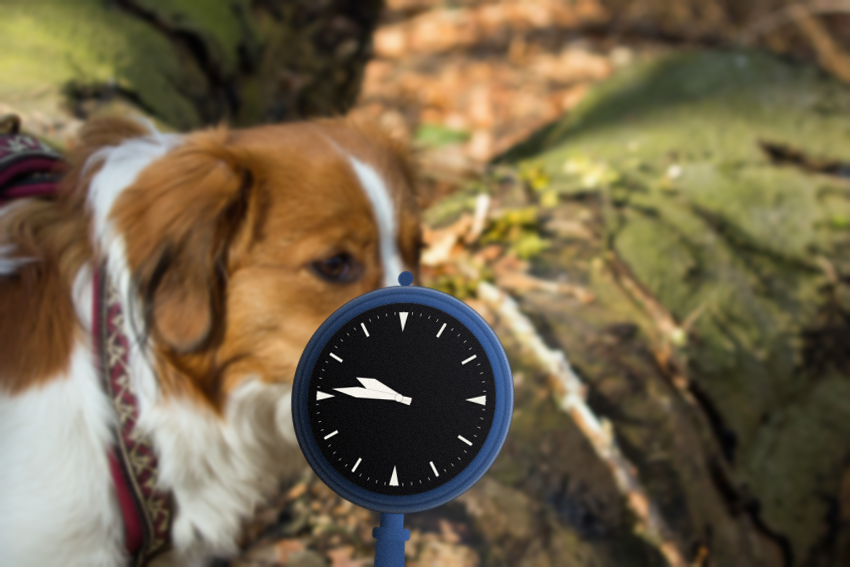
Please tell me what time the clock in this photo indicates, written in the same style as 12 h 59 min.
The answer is 9 h 46 min
